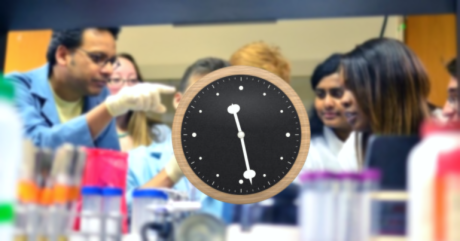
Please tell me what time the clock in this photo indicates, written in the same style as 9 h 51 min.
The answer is 11 h 28 min
